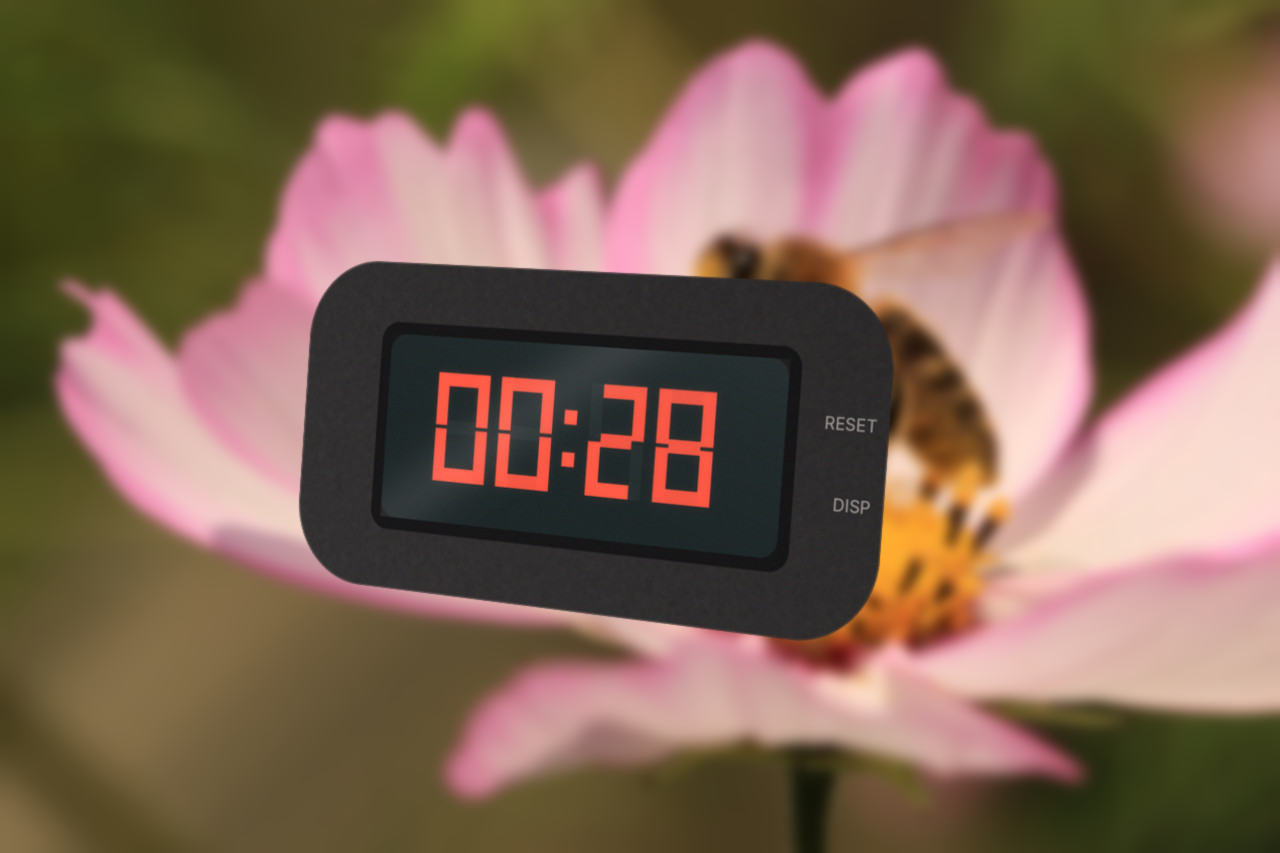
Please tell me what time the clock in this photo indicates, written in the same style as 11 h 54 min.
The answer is 0 h 28 min
